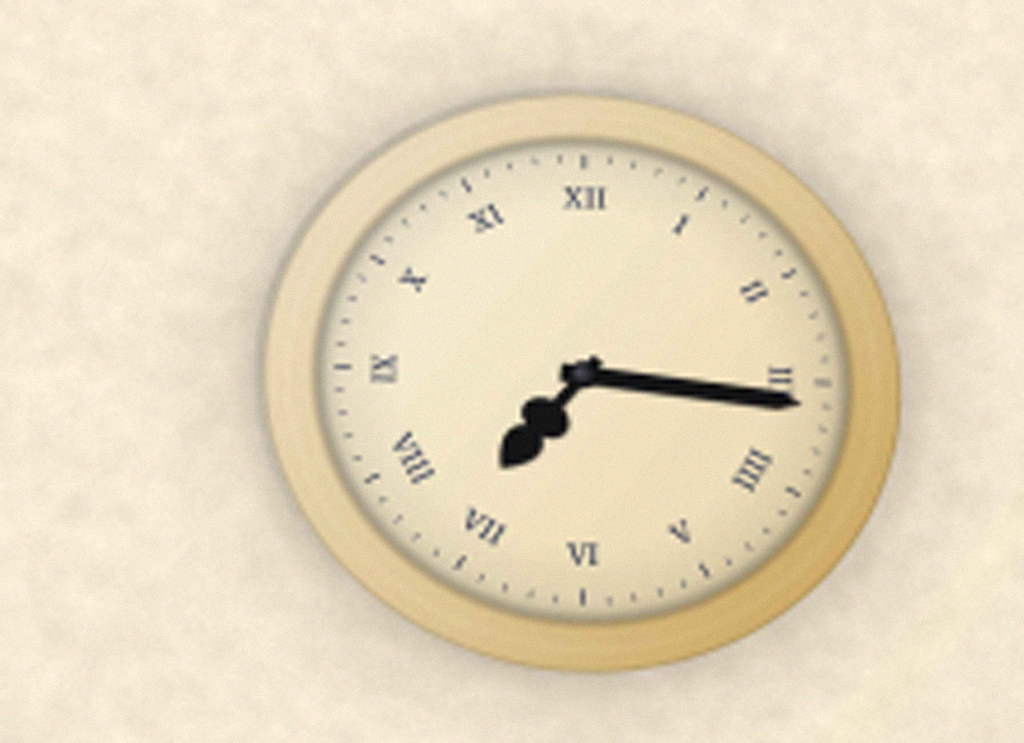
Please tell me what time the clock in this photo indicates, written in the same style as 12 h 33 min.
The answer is 7 h 16 min
